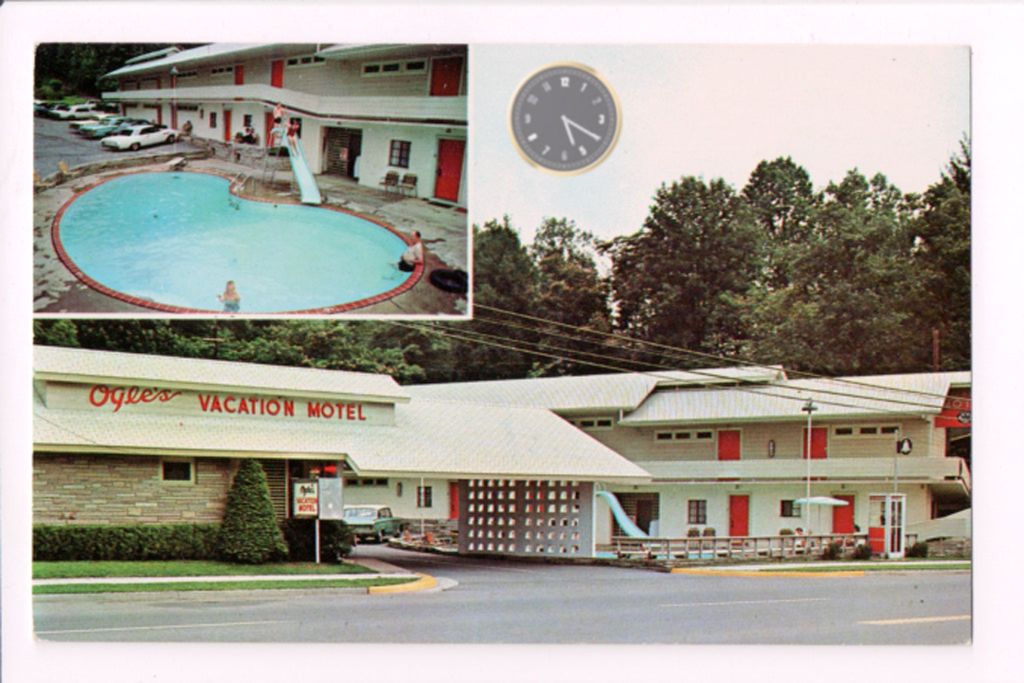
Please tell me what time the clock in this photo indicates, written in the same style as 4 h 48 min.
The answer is 5 h 20 min
